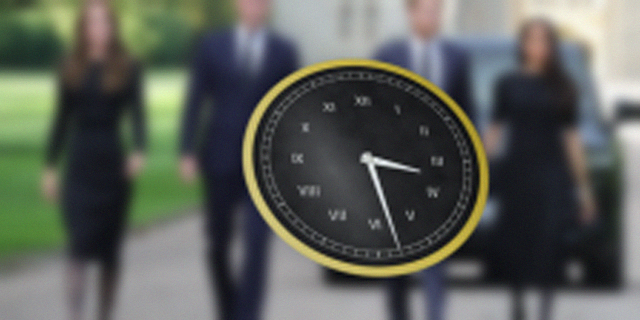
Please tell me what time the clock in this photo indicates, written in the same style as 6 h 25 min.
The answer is 3 h 28 min
